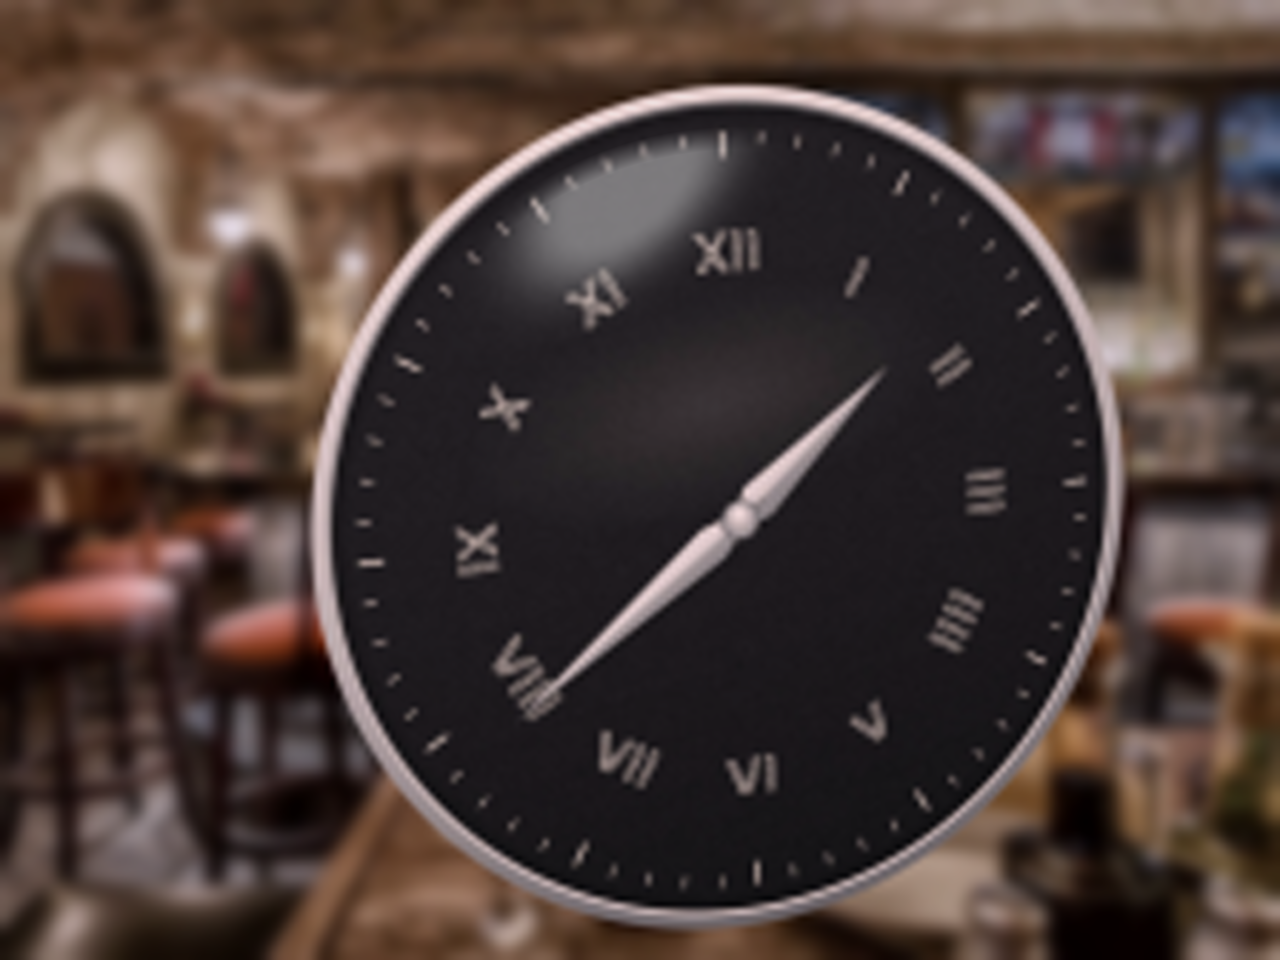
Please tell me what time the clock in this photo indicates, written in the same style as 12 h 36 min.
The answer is 1 h 39 min
